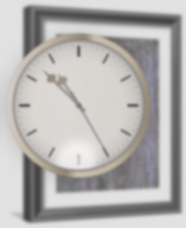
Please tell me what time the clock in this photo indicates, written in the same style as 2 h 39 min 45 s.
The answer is 10 h 52 min 25 s
